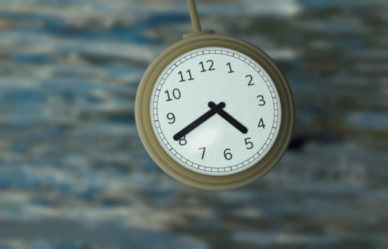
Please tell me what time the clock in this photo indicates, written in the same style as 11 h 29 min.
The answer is 4 h 41 min
